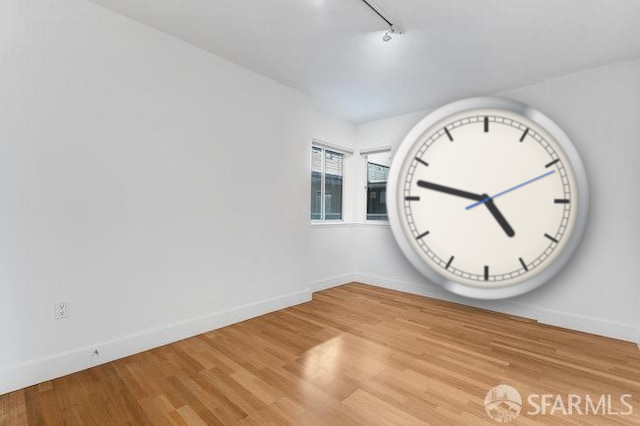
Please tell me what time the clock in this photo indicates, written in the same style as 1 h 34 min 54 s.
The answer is 4 h 47 min 11 s
